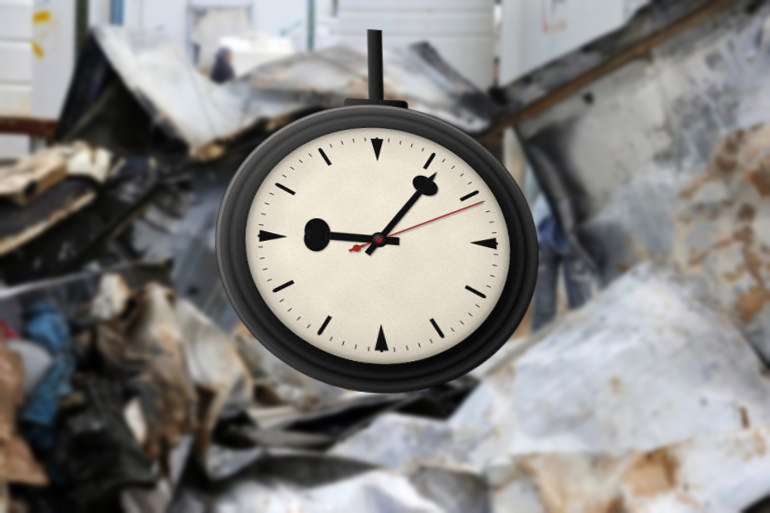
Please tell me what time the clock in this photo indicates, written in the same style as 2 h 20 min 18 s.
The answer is 9 h 06 min 11 s
